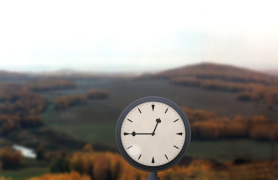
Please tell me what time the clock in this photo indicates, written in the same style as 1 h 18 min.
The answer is 12 h 45 min
